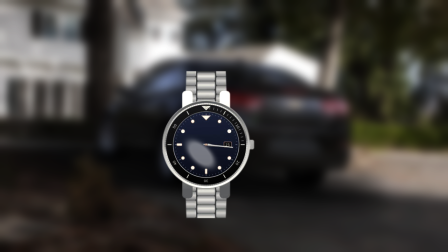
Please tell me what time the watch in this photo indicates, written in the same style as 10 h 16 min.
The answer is 3 h 16 min
